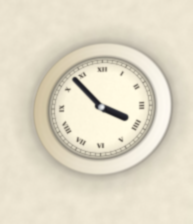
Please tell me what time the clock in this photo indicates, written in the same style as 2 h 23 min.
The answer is 3 h 53 min
